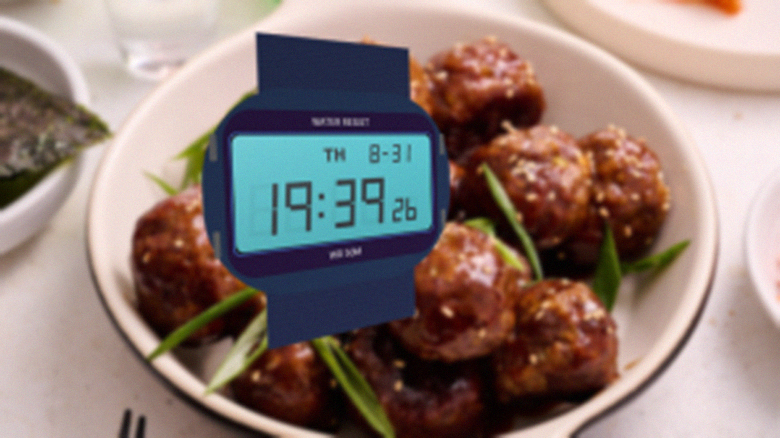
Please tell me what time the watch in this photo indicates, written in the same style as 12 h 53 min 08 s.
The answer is 19 h 39 min 26 s
